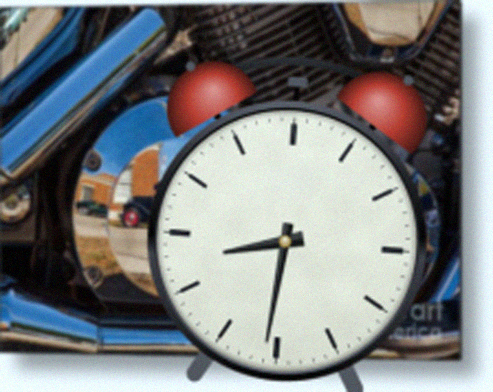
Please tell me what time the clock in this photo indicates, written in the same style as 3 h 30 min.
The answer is 8 h 31 min
